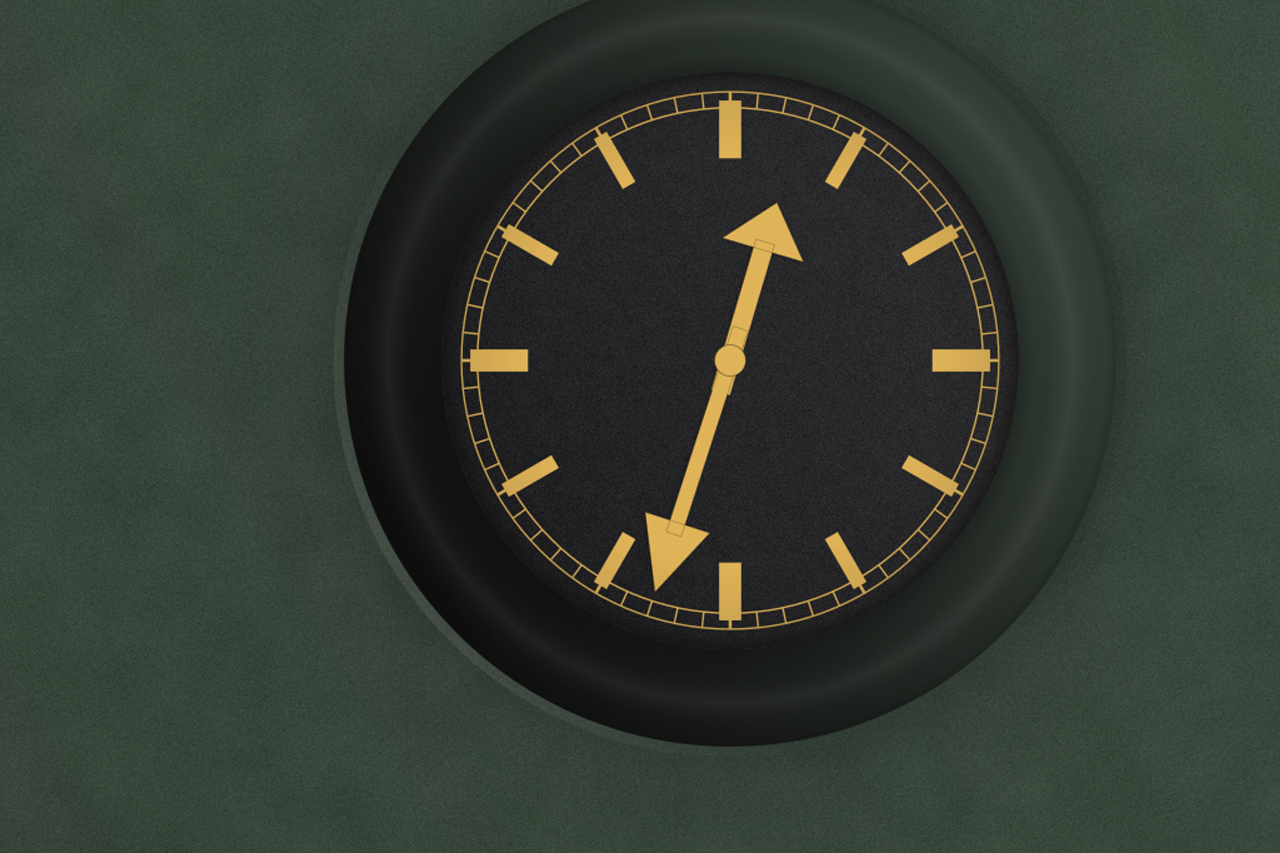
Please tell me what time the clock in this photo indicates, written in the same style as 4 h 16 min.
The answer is 12 h 33 min
